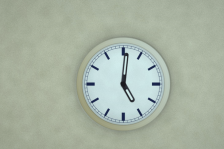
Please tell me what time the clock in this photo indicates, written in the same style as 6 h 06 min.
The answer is 5 h 01 min
